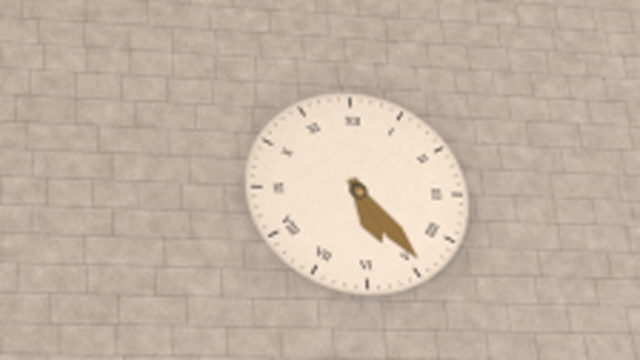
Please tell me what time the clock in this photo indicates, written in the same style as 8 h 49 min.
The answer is 5 h 24 min
